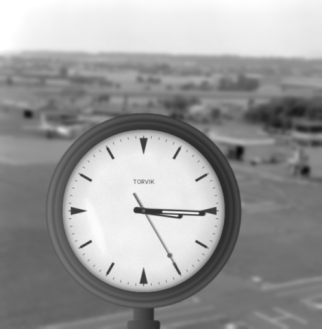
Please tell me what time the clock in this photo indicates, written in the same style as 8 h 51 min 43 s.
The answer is 3 h 15 min 25 s
